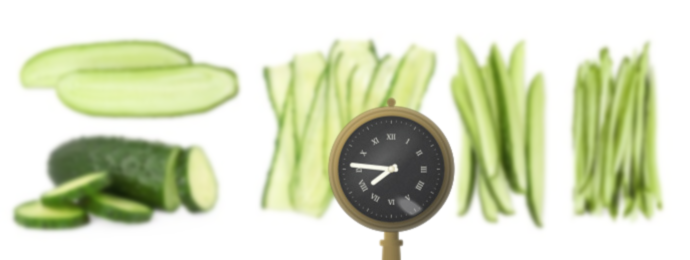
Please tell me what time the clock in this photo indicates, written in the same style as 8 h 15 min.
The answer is 7 h 46 min
